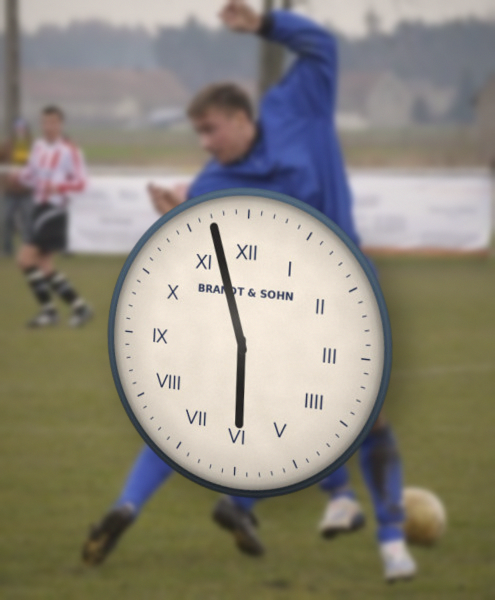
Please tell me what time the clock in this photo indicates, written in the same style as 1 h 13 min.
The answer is 5 h 57 min
